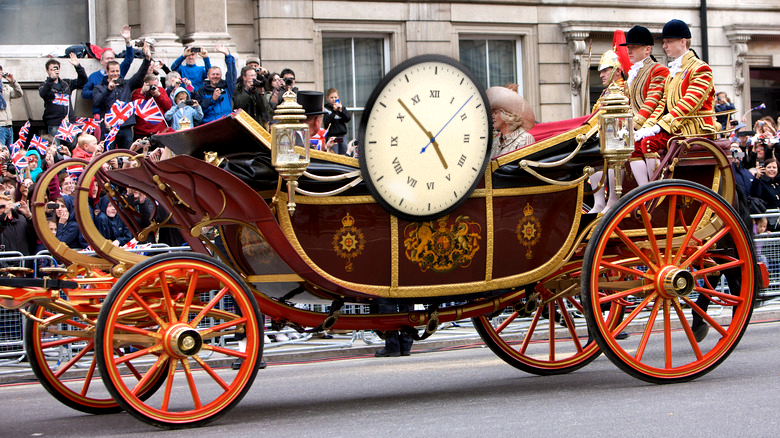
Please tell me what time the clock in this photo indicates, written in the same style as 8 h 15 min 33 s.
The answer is 4 h 52 min 08 s
